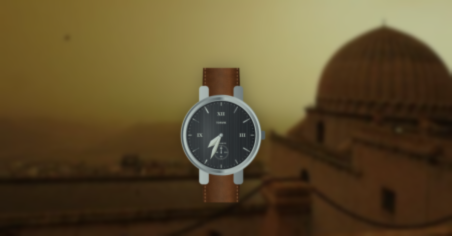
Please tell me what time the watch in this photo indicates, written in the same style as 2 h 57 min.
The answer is 7 h 34 min
